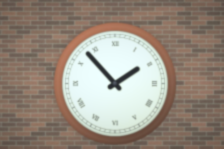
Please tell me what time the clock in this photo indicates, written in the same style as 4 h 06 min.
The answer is 1 h 53 min
